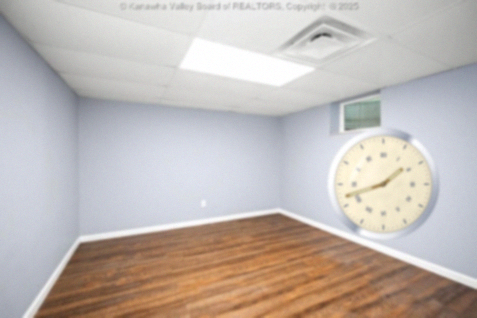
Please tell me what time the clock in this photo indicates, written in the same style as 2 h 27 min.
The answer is 1 h 42 min
